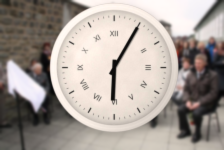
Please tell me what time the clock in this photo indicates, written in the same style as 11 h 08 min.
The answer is 6 h 05 min
